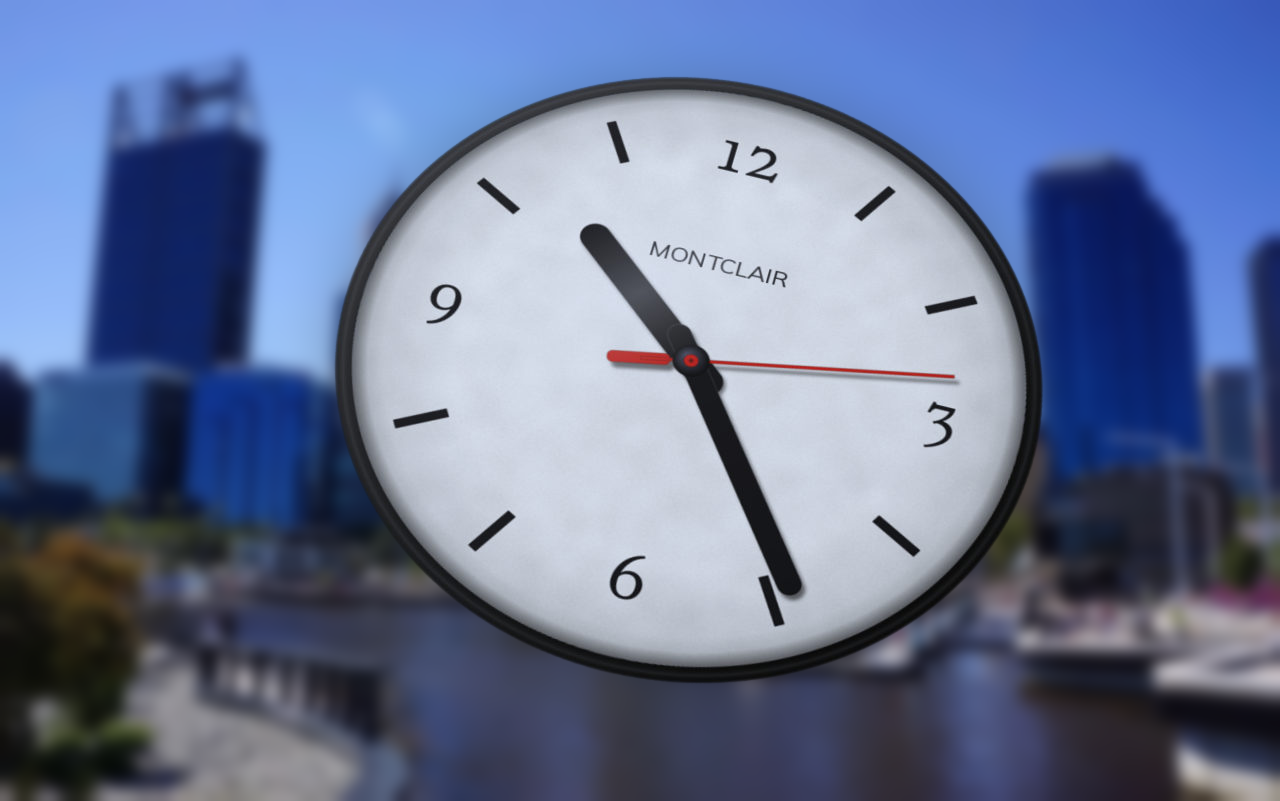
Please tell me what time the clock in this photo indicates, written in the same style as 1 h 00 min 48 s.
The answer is 10 h 24 min 13 s
